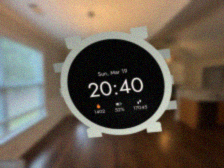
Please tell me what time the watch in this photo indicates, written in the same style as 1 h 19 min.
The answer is 20 h 40 min
